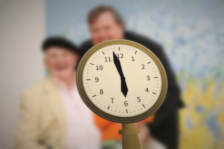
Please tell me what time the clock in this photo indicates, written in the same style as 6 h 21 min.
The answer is 5 h 58 min
